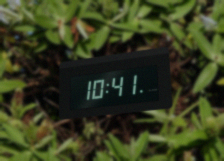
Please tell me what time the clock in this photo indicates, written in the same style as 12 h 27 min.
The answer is 10 h 41 min
